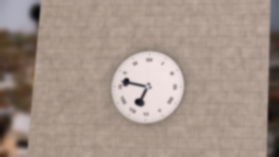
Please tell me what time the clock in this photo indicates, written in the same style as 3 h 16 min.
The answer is 6 h 47 min
